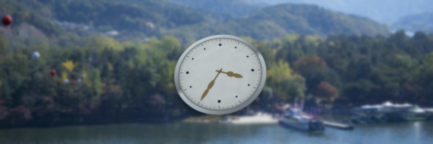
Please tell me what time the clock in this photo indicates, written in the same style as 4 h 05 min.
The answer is 3 h 35 min
